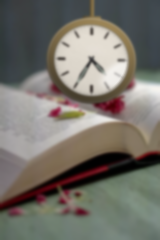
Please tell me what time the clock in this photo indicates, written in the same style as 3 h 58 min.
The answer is 4 h 35 min
